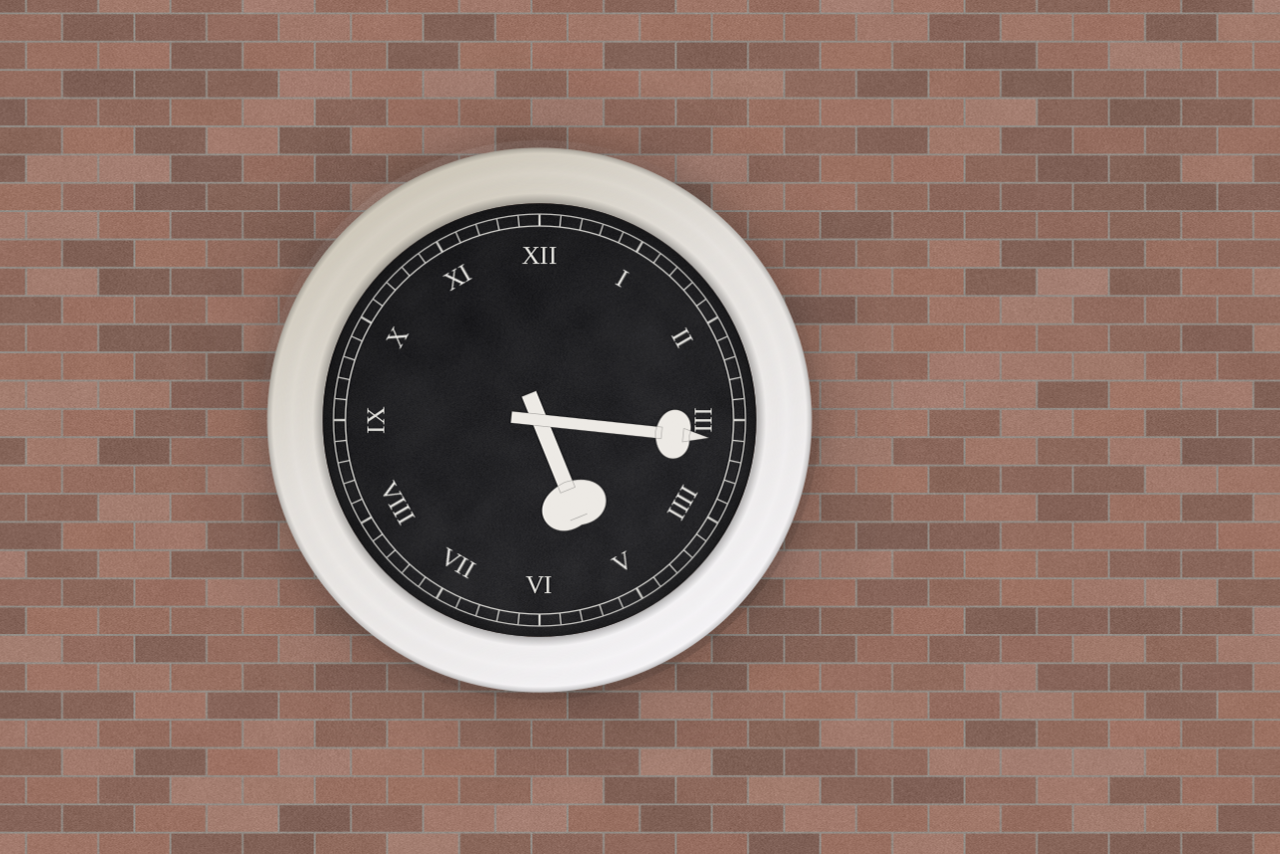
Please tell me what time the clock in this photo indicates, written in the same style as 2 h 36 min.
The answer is 5 h 16 min
